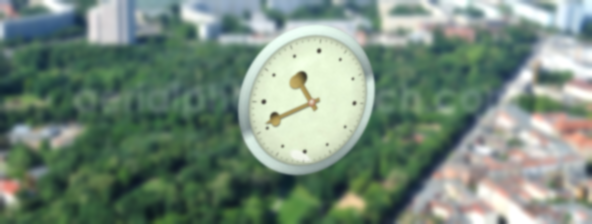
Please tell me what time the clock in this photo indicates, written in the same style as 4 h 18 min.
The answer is 10 h 41 min
